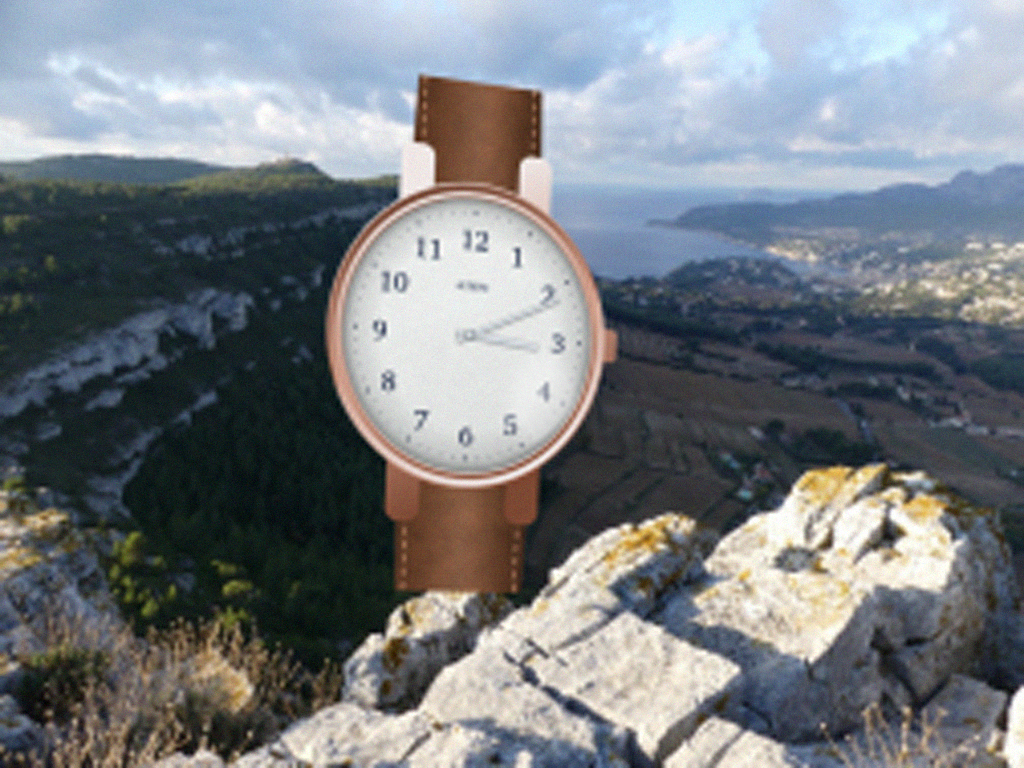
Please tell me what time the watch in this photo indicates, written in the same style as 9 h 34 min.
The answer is 3 h 11 min
